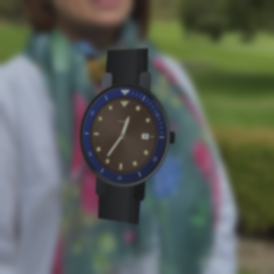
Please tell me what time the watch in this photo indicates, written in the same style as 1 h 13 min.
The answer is 12 h 36 min
